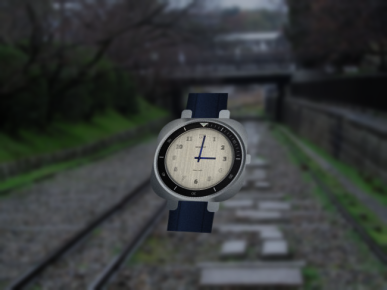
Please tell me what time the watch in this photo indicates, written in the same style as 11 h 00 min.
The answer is 3 h 01 min
